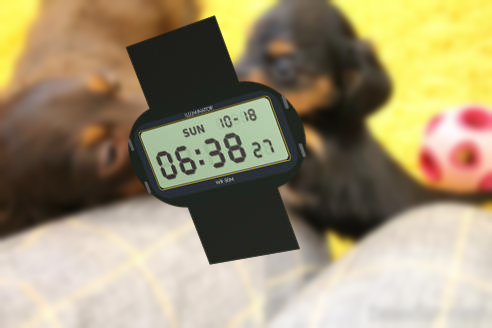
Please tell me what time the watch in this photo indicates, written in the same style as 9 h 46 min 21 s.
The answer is 6 h 38 min 27 s
